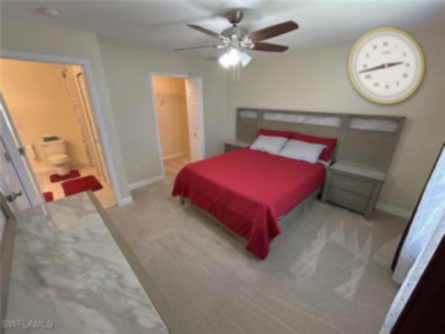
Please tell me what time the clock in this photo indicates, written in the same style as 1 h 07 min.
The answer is 2 h 43 min
